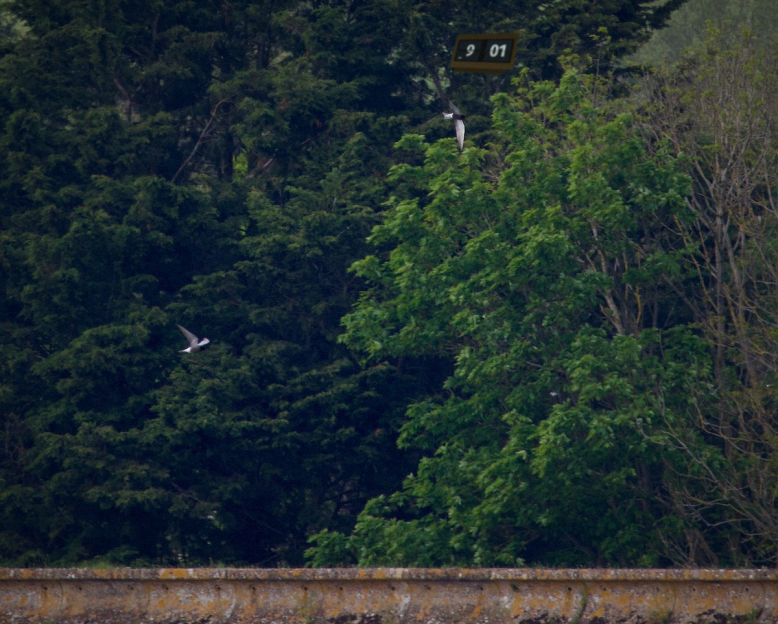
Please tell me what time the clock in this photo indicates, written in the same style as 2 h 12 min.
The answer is 9 h 01 min
